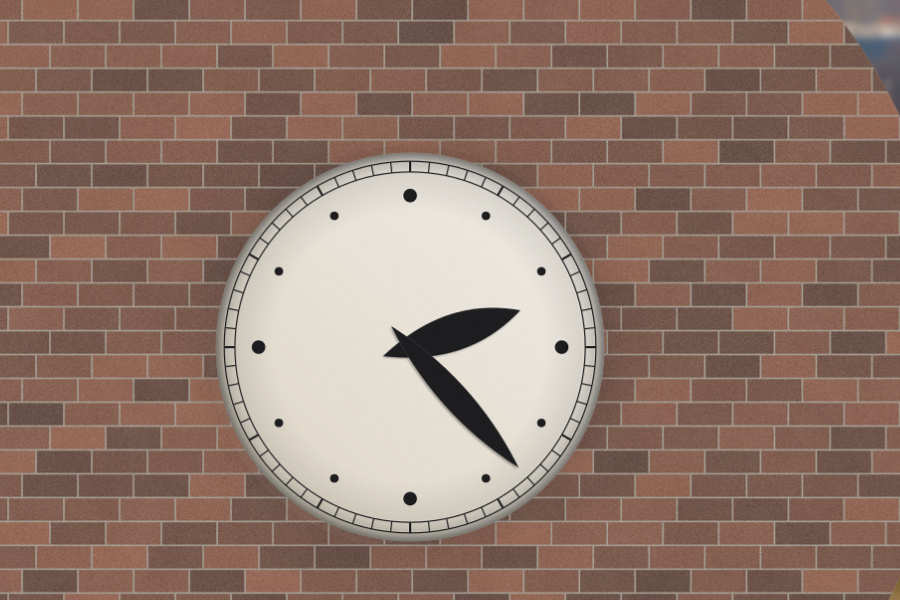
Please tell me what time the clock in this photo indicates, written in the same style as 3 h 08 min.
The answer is 2 h 23 min
